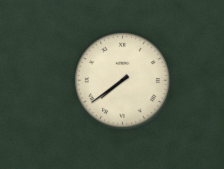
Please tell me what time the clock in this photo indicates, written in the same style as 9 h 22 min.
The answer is 7 h 39 min
